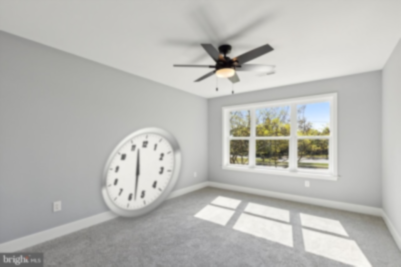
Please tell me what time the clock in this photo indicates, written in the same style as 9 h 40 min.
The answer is 11 h 28 min
